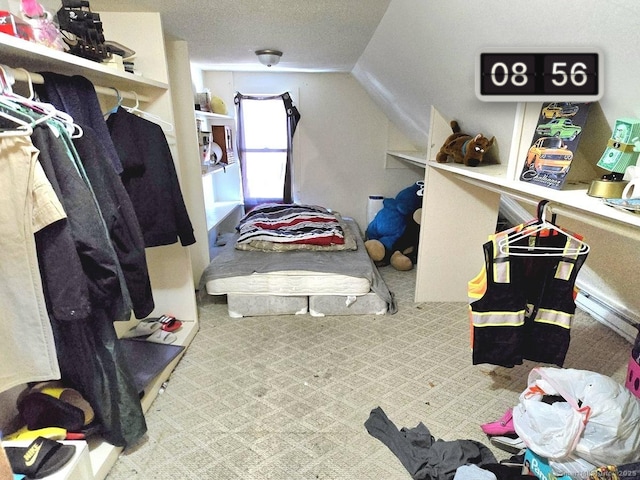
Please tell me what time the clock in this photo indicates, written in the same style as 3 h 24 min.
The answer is 8 h 56 min
